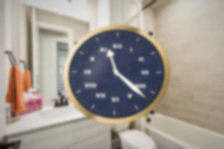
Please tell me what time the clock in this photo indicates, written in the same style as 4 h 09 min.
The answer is 11 h 22 min
